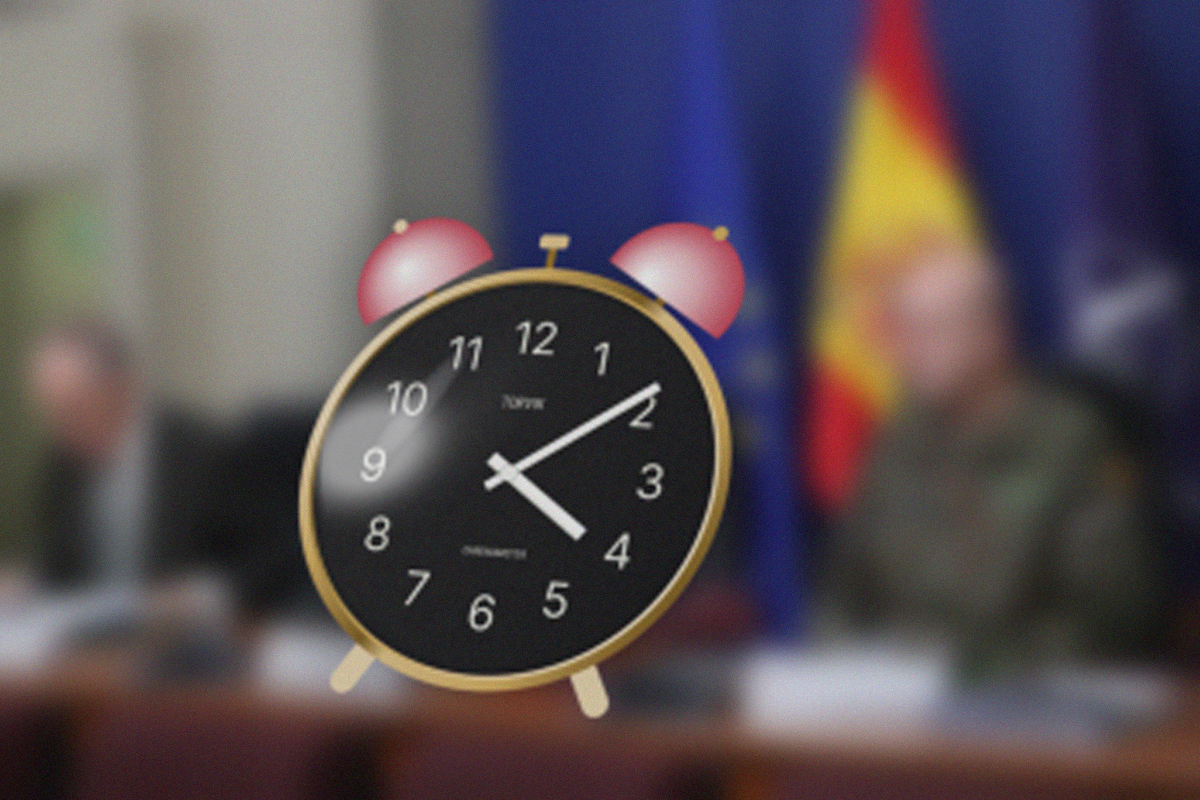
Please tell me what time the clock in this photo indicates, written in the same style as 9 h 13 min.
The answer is 4 h 09 min
